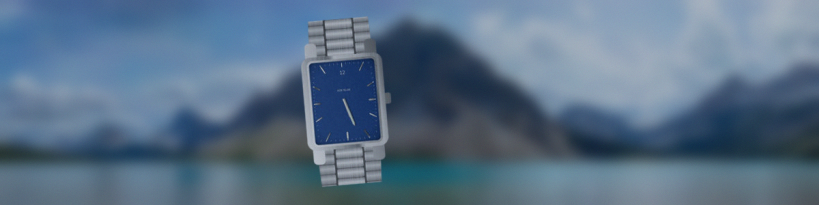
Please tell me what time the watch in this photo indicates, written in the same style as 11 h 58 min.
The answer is 5 h 27 min
